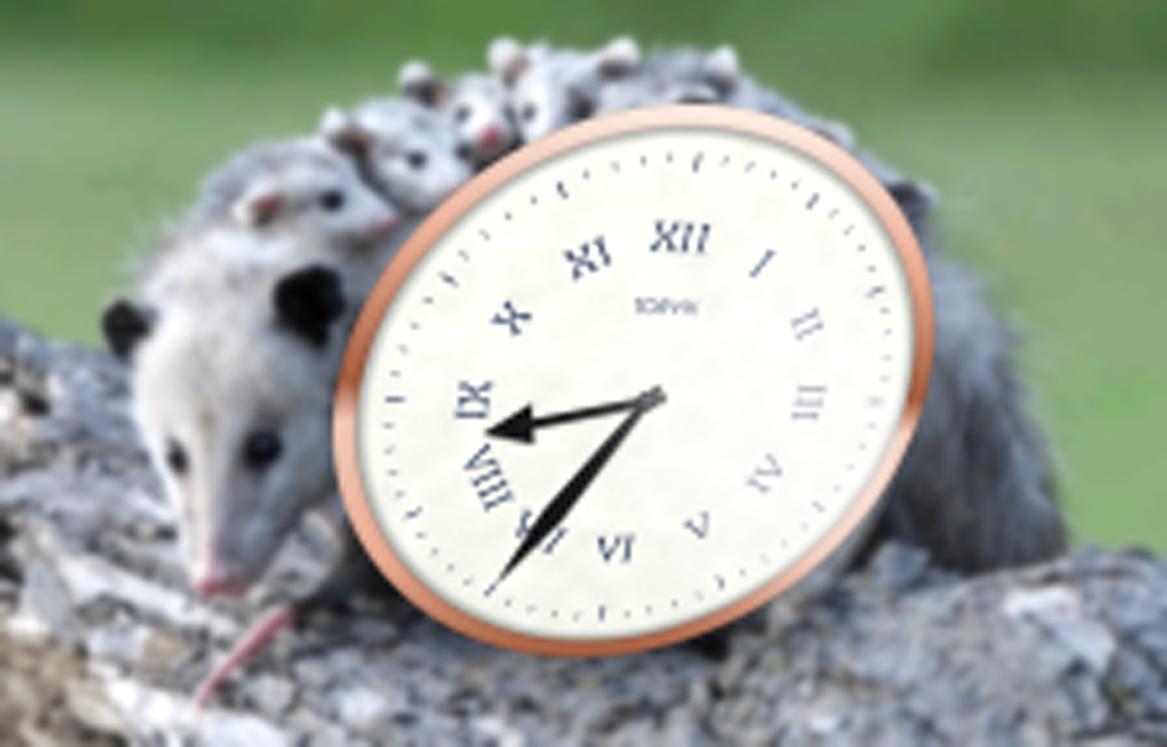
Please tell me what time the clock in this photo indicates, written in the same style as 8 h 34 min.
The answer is 8 h 35 min
